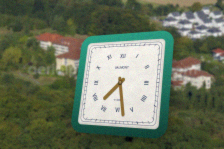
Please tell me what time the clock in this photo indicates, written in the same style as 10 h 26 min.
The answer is 7 h 28 min
